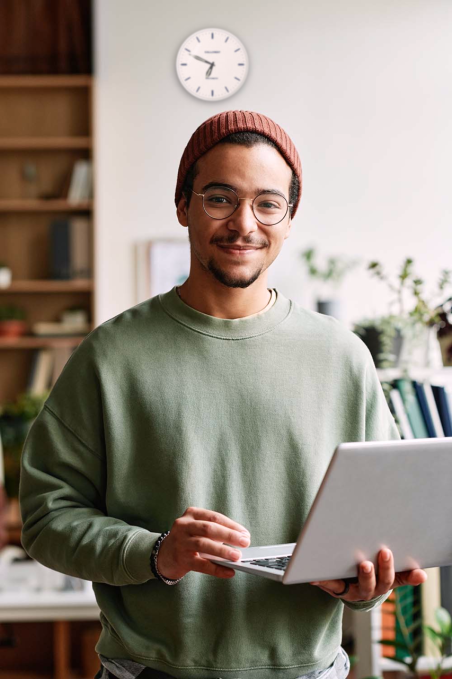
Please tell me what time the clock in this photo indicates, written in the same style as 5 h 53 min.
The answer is 6 h 49 min
